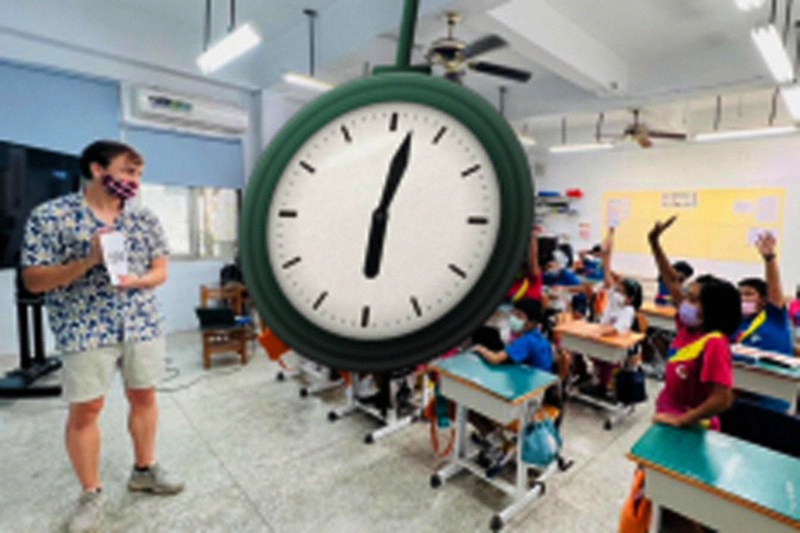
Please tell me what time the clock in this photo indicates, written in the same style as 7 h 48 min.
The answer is 6 h 02 min
